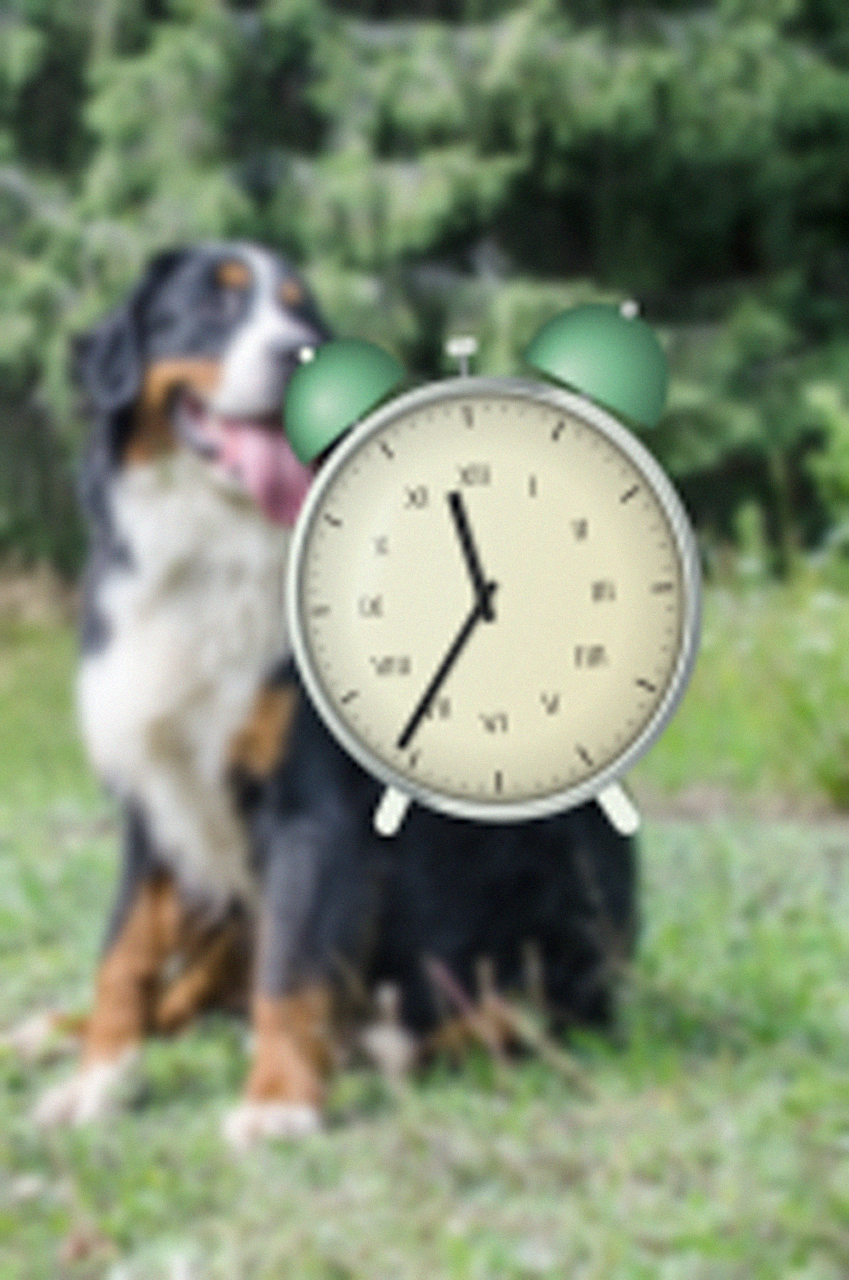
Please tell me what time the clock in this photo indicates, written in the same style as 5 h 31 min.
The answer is 11 h 36 min
